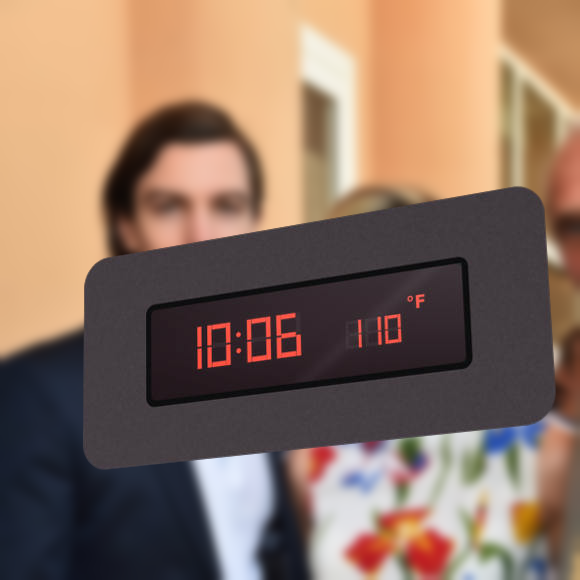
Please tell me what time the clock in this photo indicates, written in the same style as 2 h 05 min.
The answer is 10 h 06 min
